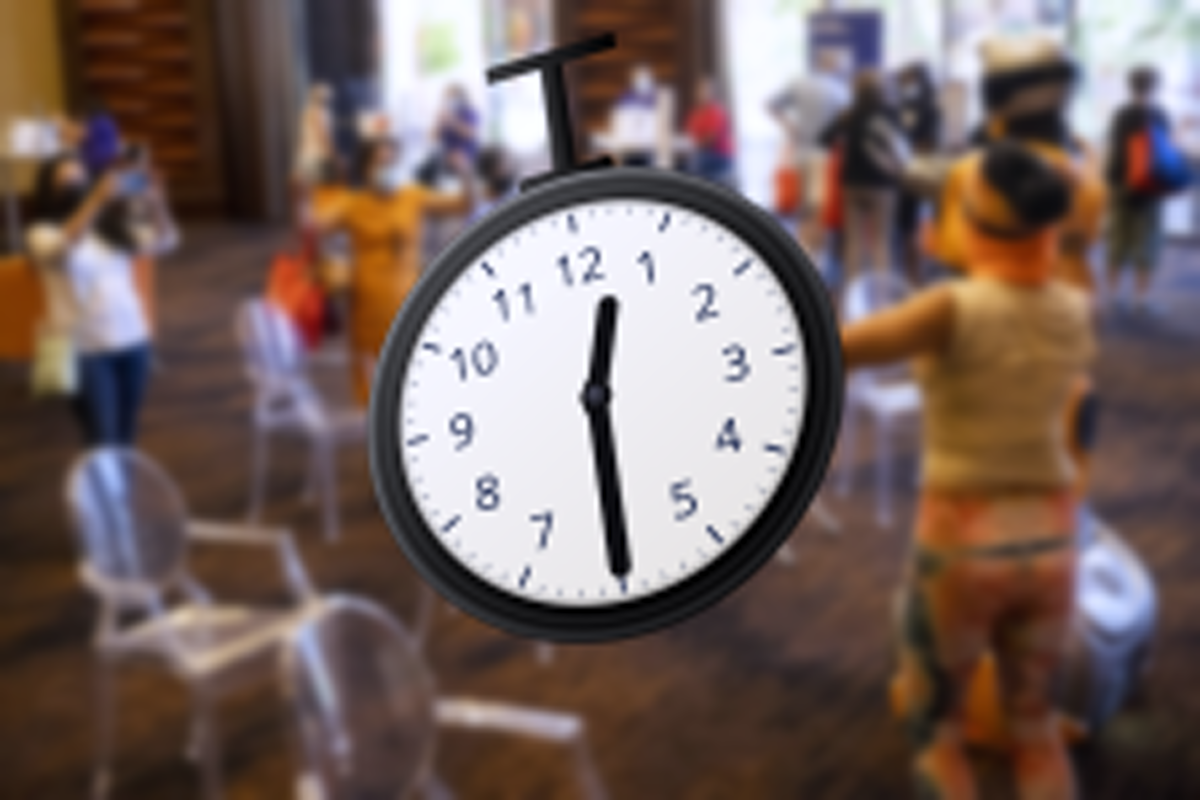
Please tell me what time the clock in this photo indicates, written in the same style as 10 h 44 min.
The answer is 12 h 30 min
